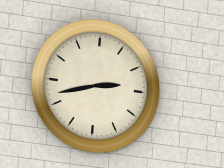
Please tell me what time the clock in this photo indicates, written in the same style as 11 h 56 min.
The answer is 2 h 42 min
